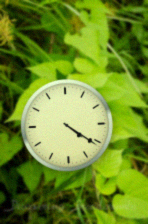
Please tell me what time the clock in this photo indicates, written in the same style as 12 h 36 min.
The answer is 4 h 21 min
